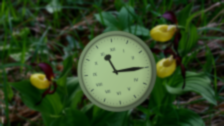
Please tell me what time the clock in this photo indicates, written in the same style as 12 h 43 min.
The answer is 11 h 15 min
